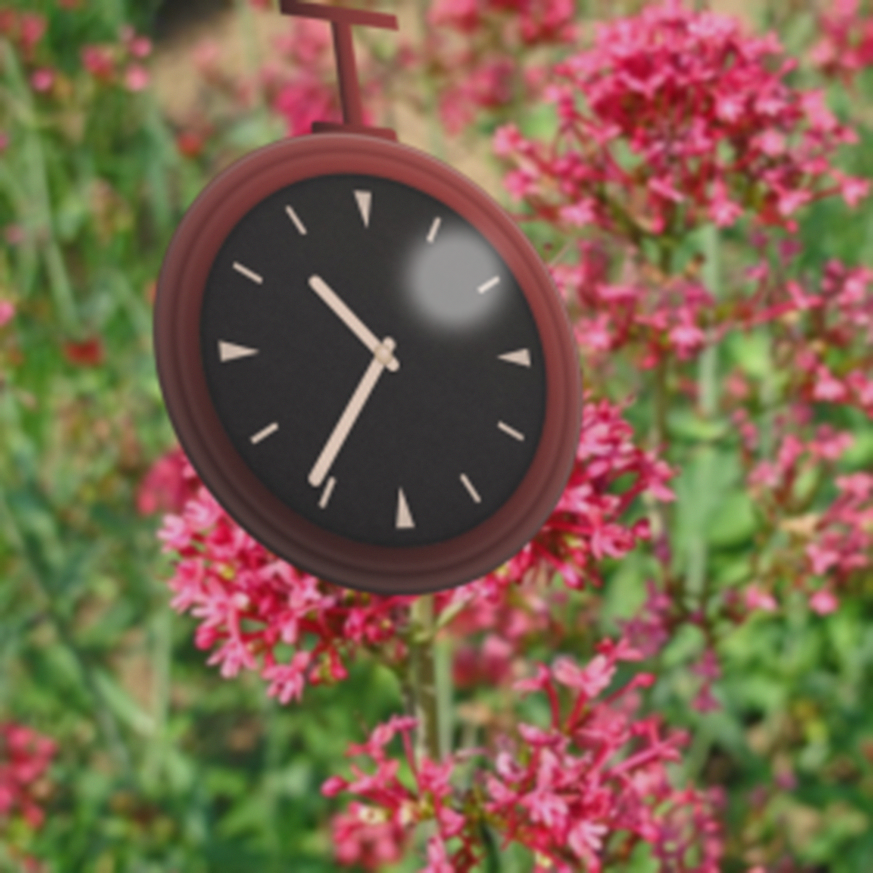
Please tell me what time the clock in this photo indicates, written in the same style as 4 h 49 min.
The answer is 10 h 36 min
